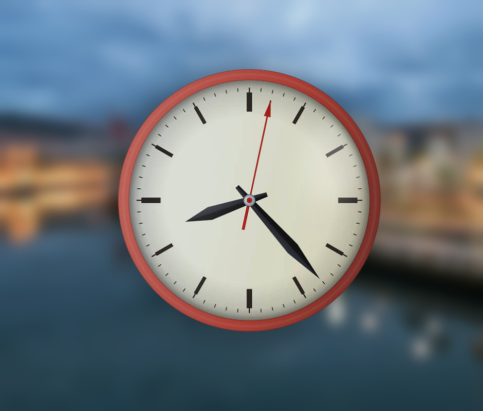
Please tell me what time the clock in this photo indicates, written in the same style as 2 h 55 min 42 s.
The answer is 8 h 23 min 02 s
